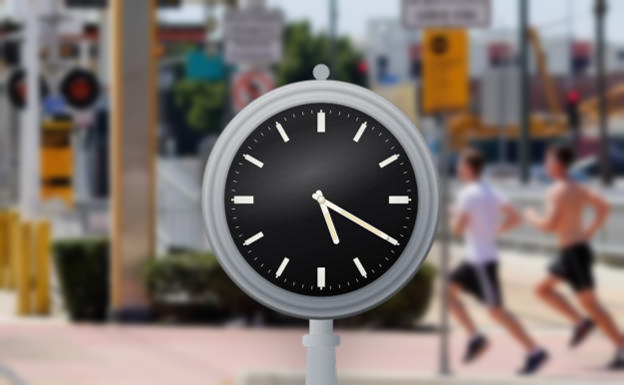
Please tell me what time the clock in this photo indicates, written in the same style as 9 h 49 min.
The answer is 5 h 20 min
